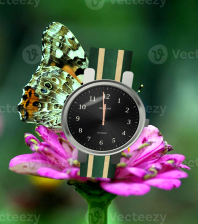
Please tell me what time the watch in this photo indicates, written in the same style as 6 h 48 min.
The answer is 11 h 59 min
